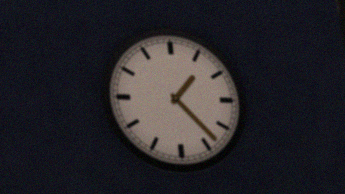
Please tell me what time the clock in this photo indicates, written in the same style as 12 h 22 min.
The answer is 1 h 23 min
